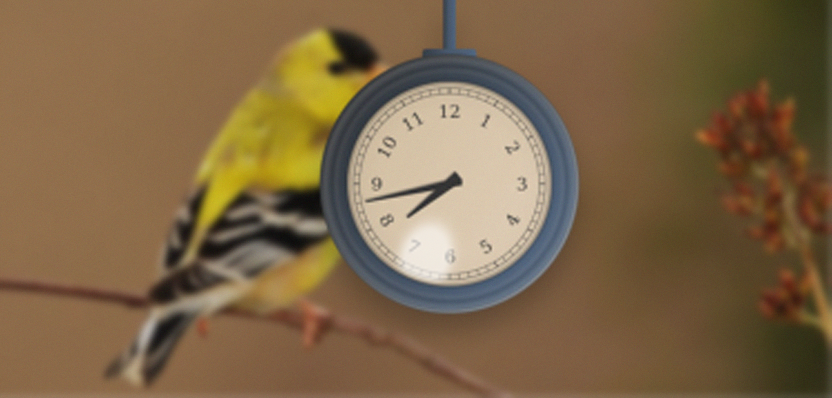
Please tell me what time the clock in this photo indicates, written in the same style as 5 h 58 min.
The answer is 7 h 43 min
